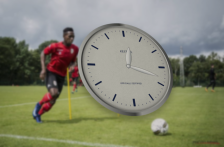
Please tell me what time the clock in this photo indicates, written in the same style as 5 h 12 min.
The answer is 12 h 18 min
